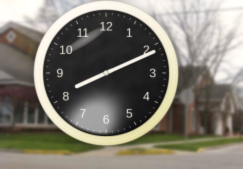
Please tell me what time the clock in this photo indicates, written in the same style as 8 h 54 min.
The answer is 8 h 11 min
